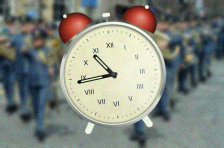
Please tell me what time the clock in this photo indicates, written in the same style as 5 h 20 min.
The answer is 10 h 44 min
